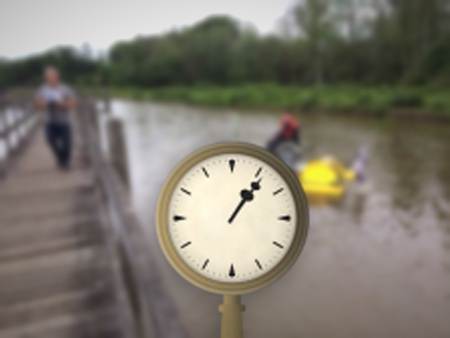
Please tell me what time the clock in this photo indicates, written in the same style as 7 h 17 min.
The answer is 1 h 06 min
